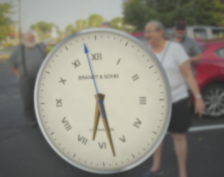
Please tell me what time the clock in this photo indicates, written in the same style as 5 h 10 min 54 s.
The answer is 6 h 27 min 58 s
